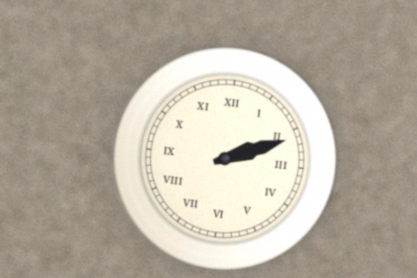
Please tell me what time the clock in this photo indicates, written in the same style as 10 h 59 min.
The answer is 2 h 11 min
